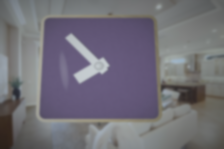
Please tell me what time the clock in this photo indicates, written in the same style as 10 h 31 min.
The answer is 7 h 53 min
